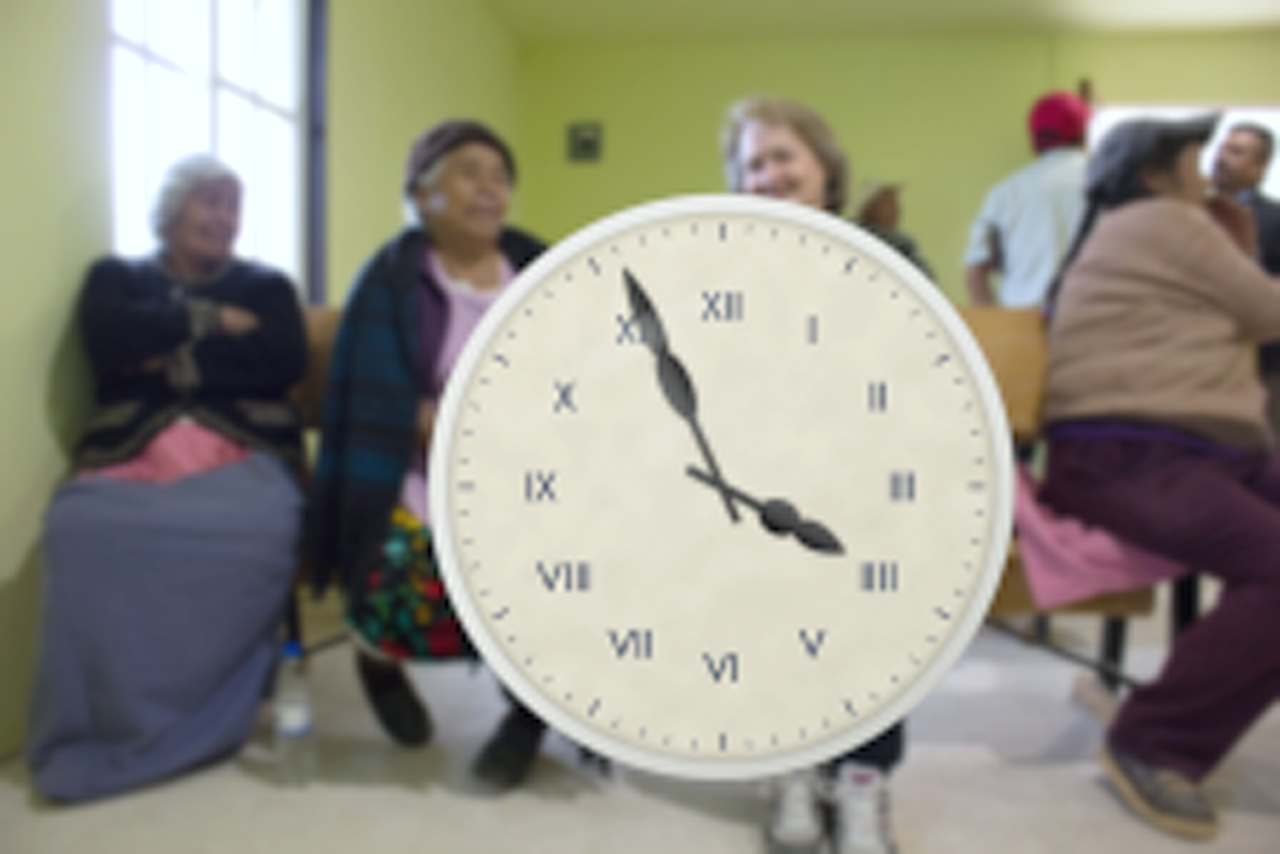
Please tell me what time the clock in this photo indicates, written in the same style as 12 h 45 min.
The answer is 3 h 56 min
